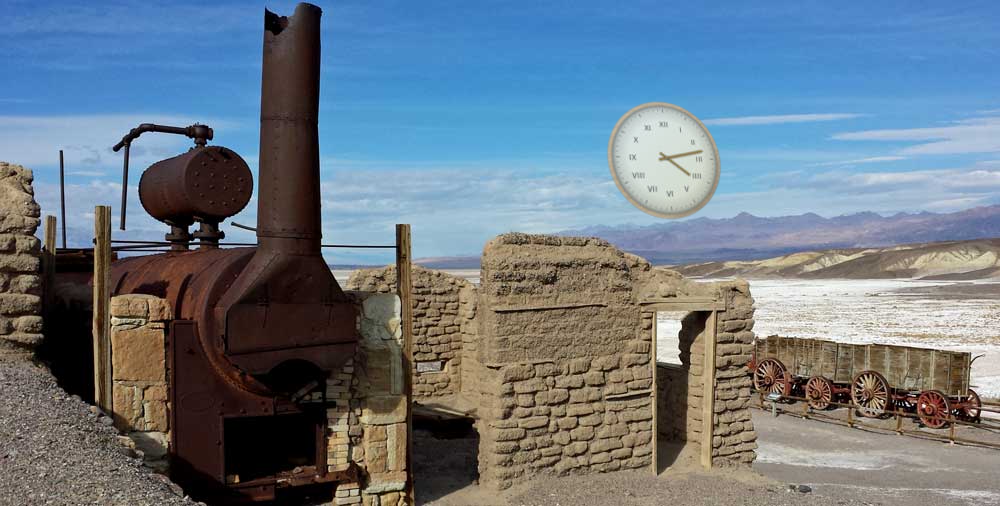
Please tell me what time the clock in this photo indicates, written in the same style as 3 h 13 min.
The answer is 4 h 13 min
